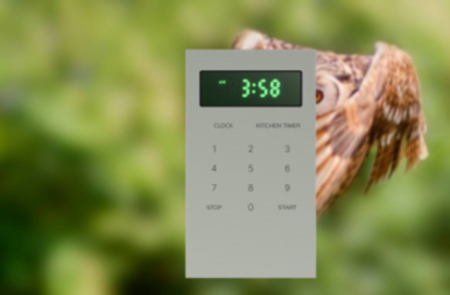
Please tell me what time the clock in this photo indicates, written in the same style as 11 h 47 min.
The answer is 3 h 58 min
